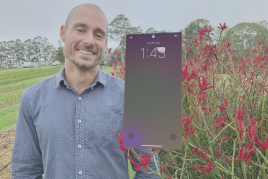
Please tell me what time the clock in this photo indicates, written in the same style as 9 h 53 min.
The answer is 1 h 43 min
